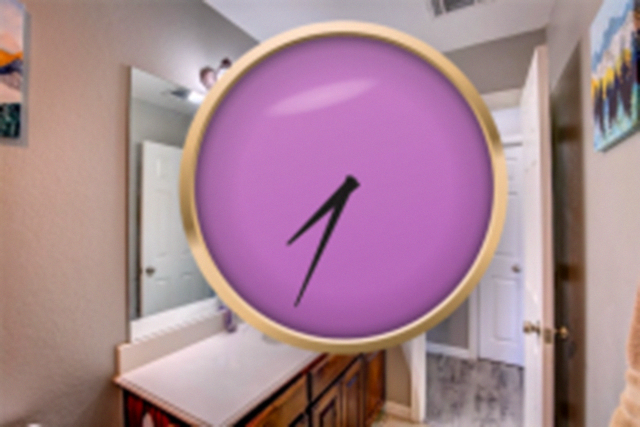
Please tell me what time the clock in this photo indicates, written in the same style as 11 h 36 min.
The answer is 7 h 34 min
